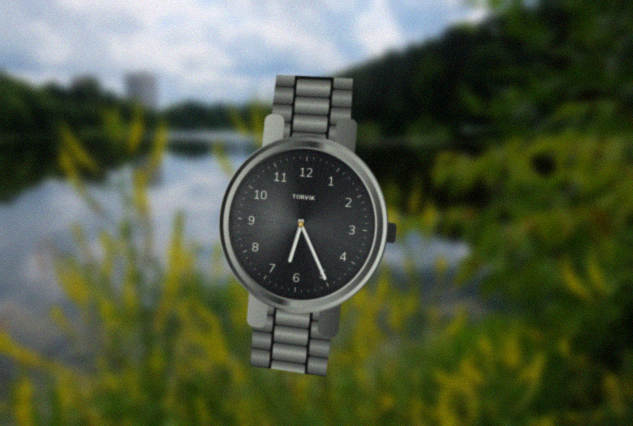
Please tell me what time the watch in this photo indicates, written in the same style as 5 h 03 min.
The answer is 6 h 25 min
